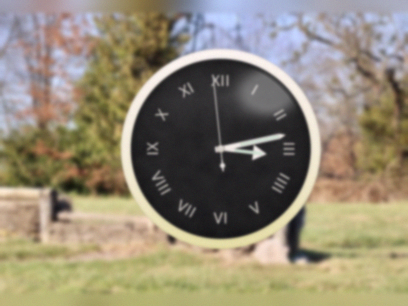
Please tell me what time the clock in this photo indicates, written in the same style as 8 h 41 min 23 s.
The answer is 3 h 12 min 59 s
